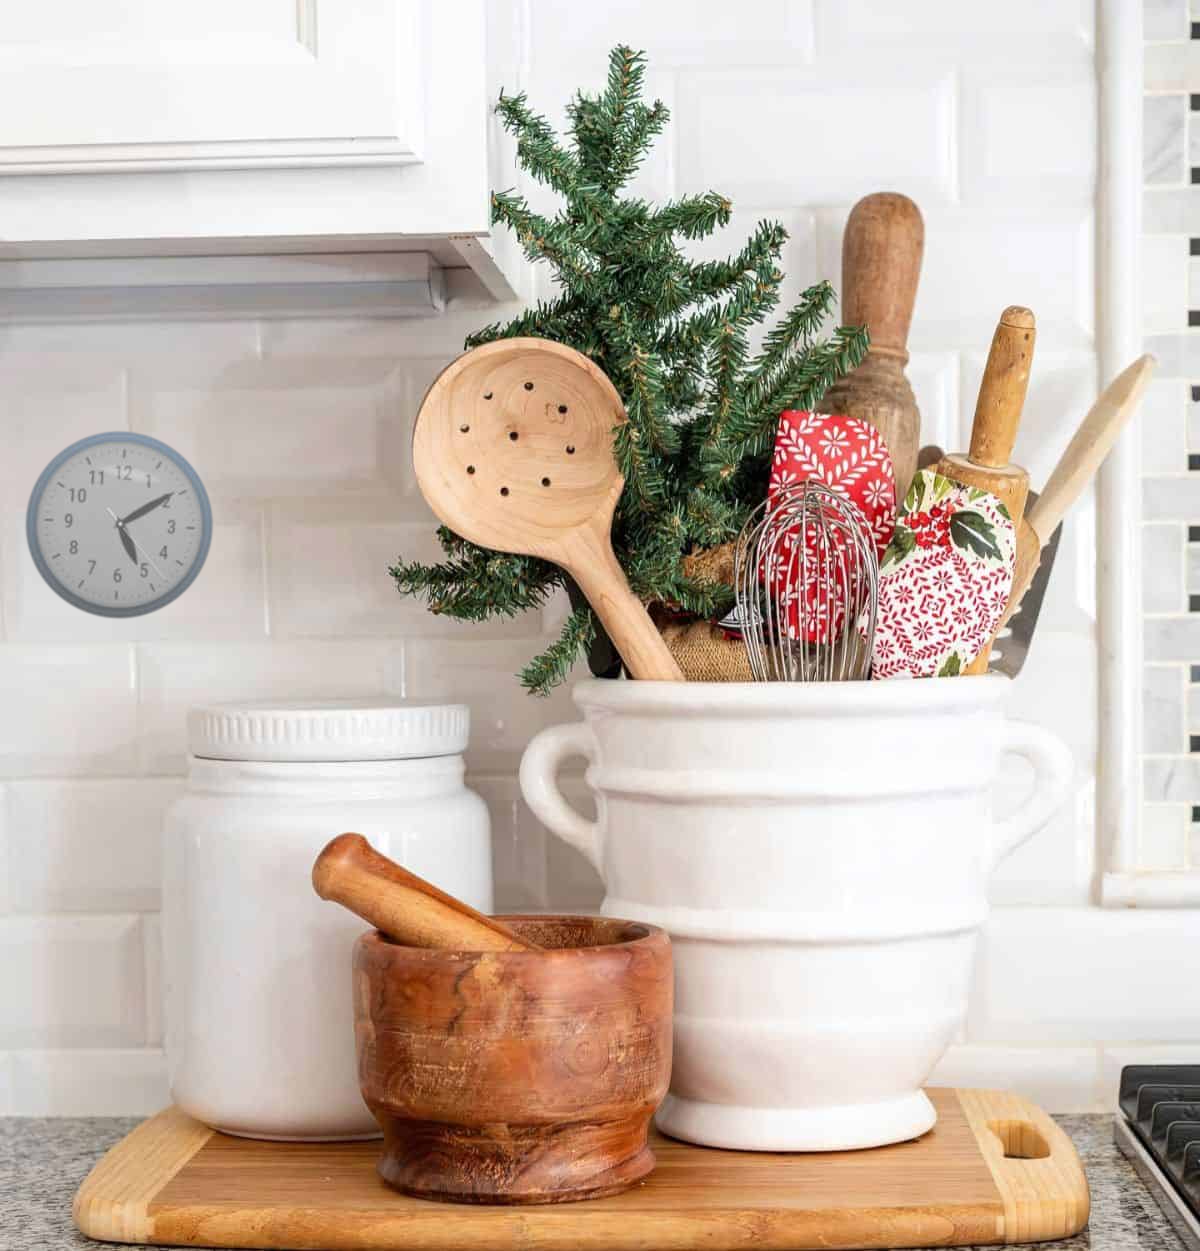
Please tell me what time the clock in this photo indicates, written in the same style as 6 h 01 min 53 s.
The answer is 5 h 09 min 23 s
